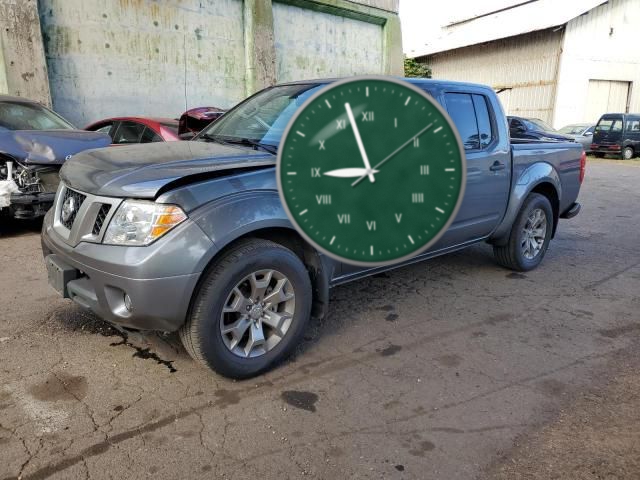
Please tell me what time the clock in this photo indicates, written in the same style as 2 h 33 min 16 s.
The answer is 8 h 57 min 09 s
